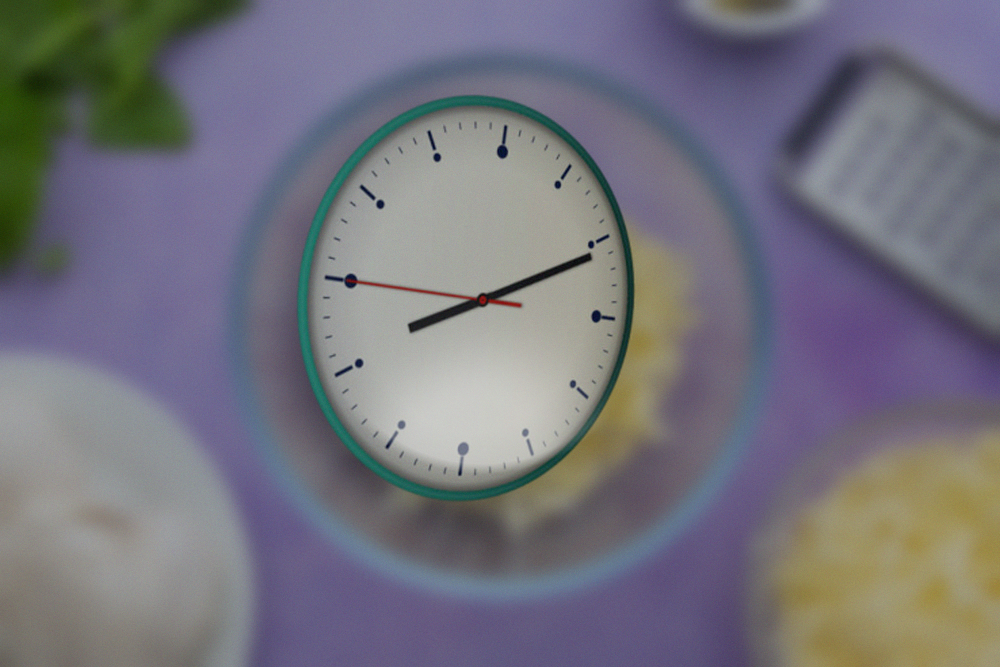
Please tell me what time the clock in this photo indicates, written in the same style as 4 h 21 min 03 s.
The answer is 8 h 10 min 45 s
